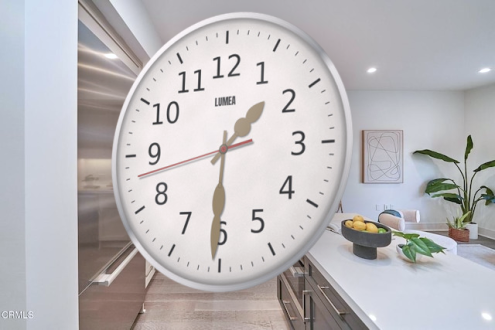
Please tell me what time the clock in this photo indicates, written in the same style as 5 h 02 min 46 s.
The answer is 1 h 30 min 43 s
